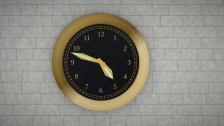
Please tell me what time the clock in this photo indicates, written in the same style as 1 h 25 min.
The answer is 4 h 48 min
